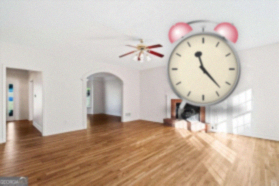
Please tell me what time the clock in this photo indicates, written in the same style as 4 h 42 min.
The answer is 11 h 23 min
